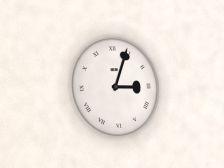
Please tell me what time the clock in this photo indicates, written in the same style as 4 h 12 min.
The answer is 3 h 04 min
